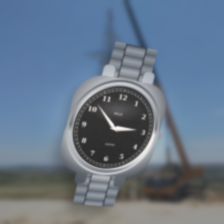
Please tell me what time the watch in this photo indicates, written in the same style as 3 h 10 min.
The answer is 2 h 52 min
